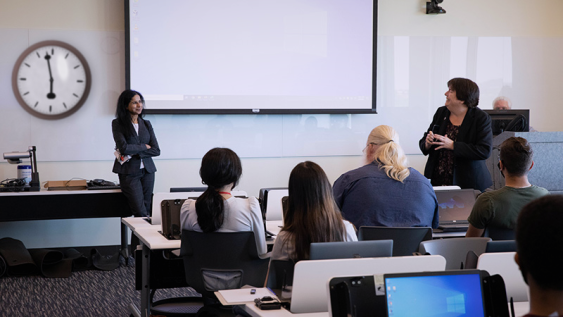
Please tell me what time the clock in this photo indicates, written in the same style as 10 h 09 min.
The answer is 5 h 58 min
